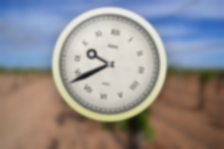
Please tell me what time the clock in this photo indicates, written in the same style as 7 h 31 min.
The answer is 9 h 39 min
